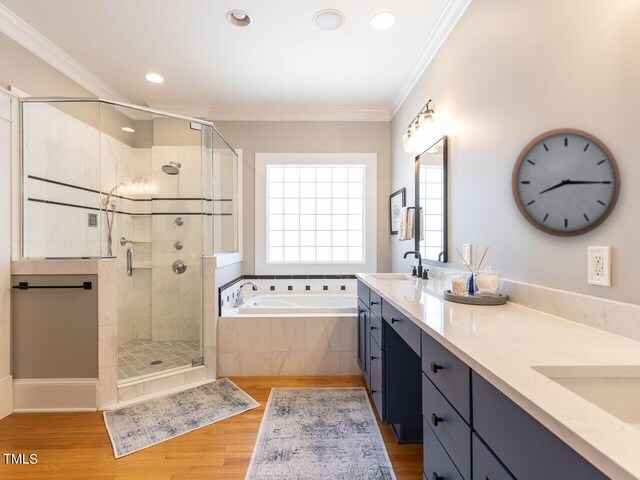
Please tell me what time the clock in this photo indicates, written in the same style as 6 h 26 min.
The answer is 8 h 15 min
